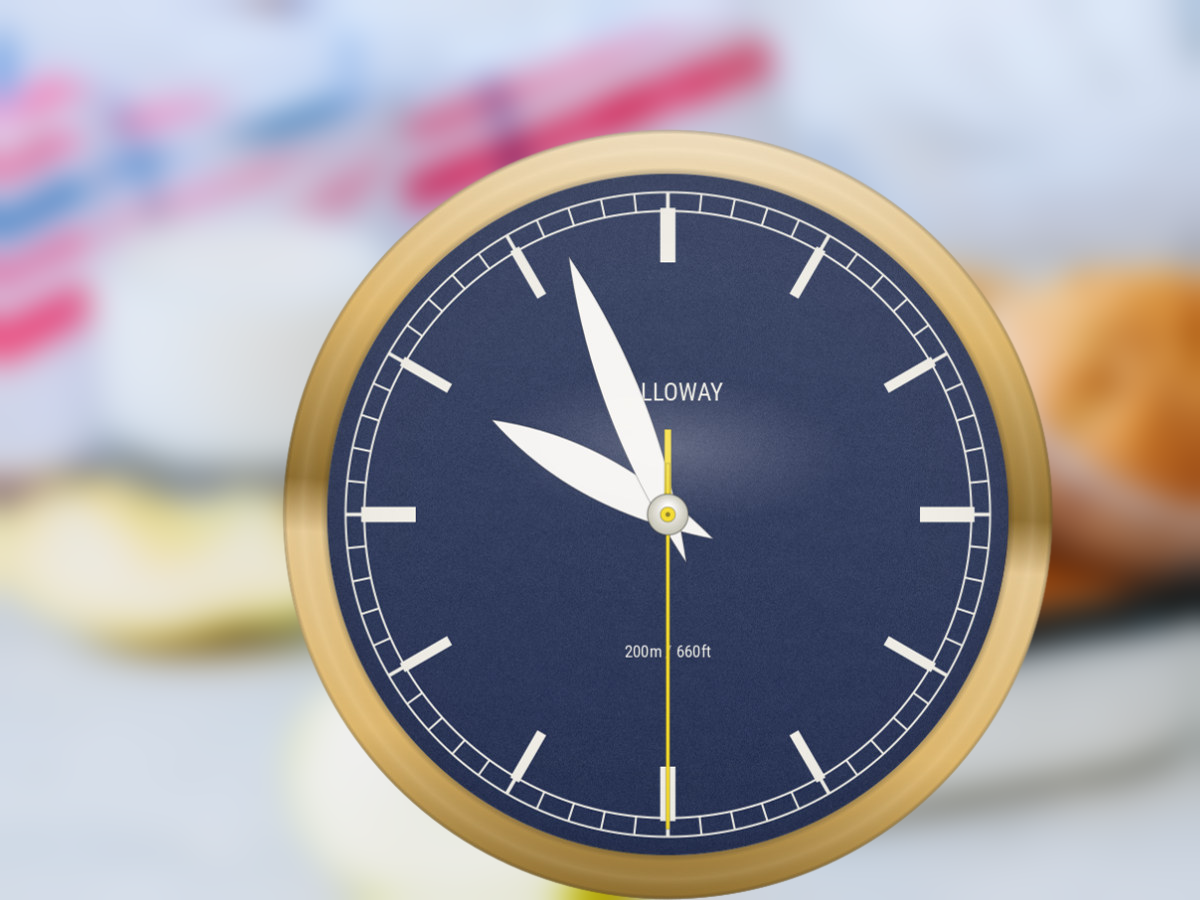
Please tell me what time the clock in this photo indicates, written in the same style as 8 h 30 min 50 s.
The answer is 9 h 56 min 30 s
